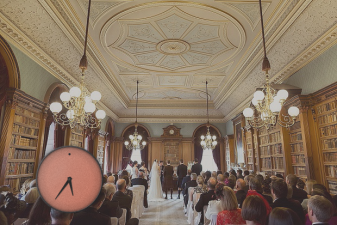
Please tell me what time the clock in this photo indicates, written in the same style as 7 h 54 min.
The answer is 5 h 36 min
